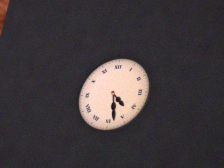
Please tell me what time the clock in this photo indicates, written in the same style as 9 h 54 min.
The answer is 4 h 28 min
